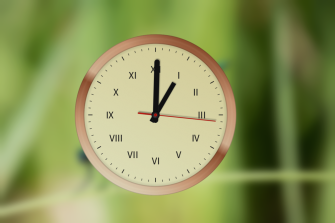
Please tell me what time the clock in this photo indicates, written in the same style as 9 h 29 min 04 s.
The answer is 1 h 00 min 16 s
